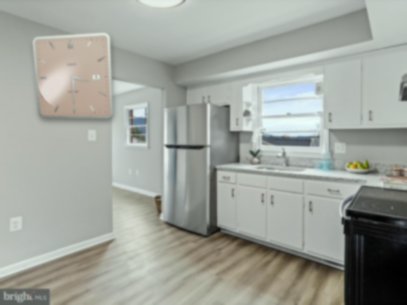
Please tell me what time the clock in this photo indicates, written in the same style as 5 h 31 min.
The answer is 3 h 30 min
